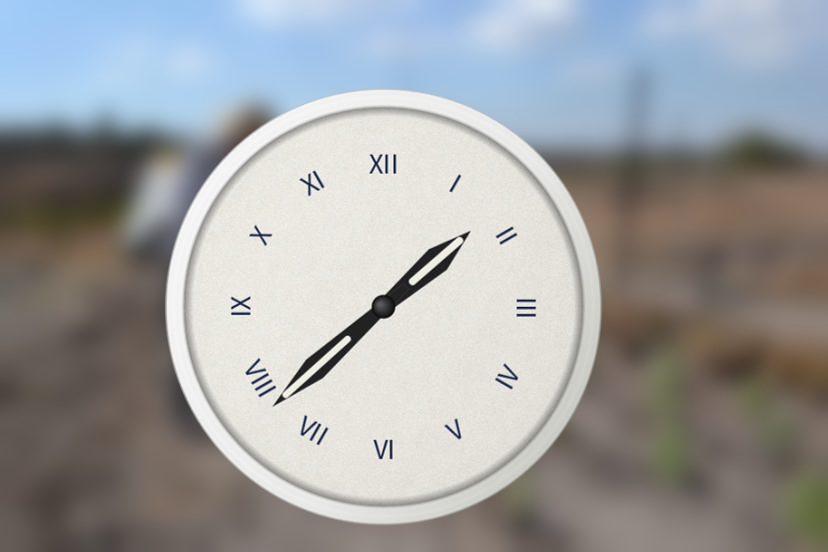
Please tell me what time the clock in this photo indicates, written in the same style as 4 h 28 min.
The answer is 1 h 38 min
